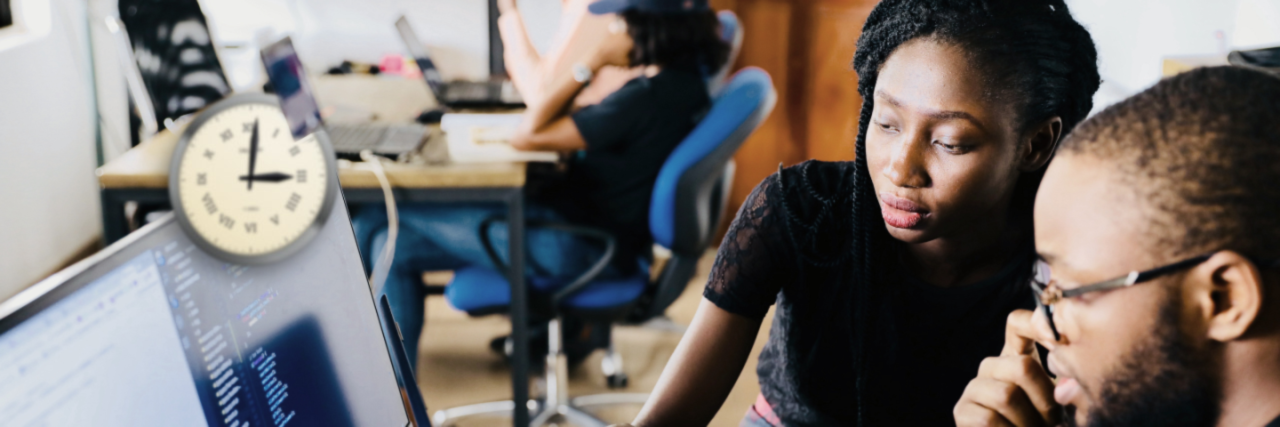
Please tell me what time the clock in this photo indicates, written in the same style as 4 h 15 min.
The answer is 3 h 01 min
